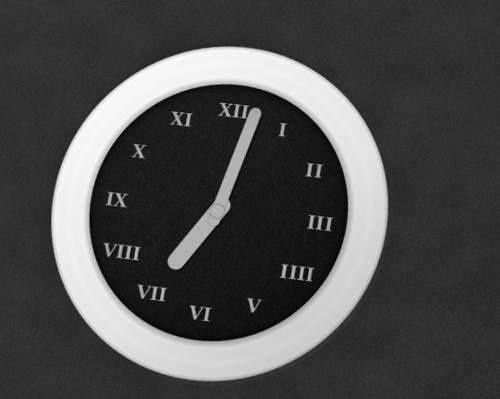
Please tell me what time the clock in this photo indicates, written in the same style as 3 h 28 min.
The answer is 7 h 02 min
